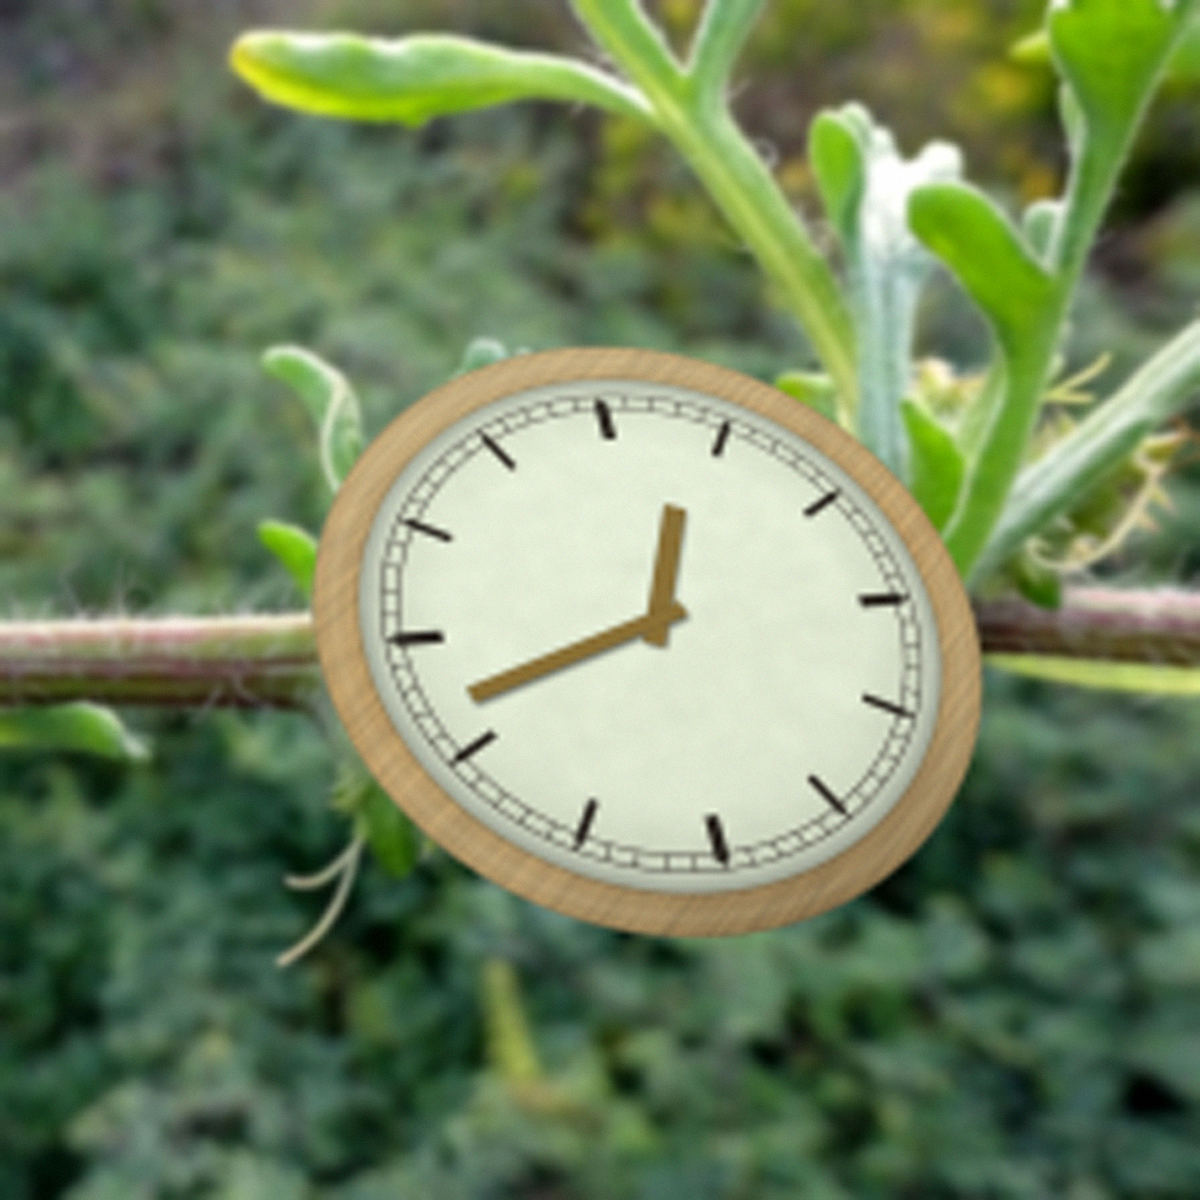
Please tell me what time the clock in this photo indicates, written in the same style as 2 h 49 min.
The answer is 12 h 42 min
